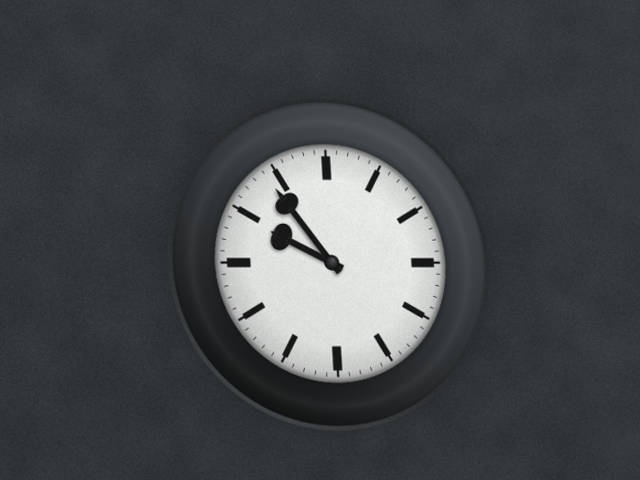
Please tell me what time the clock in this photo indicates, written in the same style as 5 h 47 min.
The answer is 9 h 54 min
